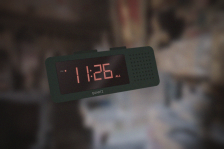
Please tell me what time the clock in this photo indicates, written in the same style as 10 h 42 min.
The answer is 11 h 26 min
